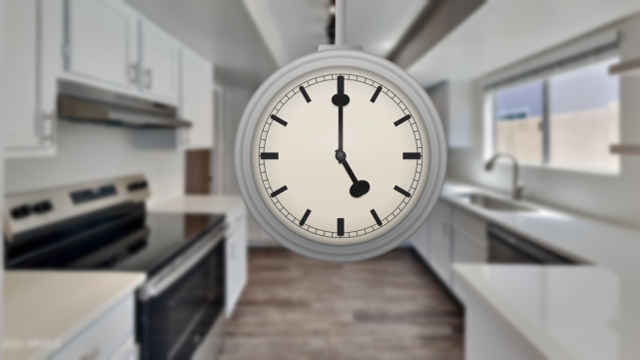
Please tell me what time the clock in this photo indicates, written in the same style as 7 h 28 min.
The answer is 5 h 00 min
